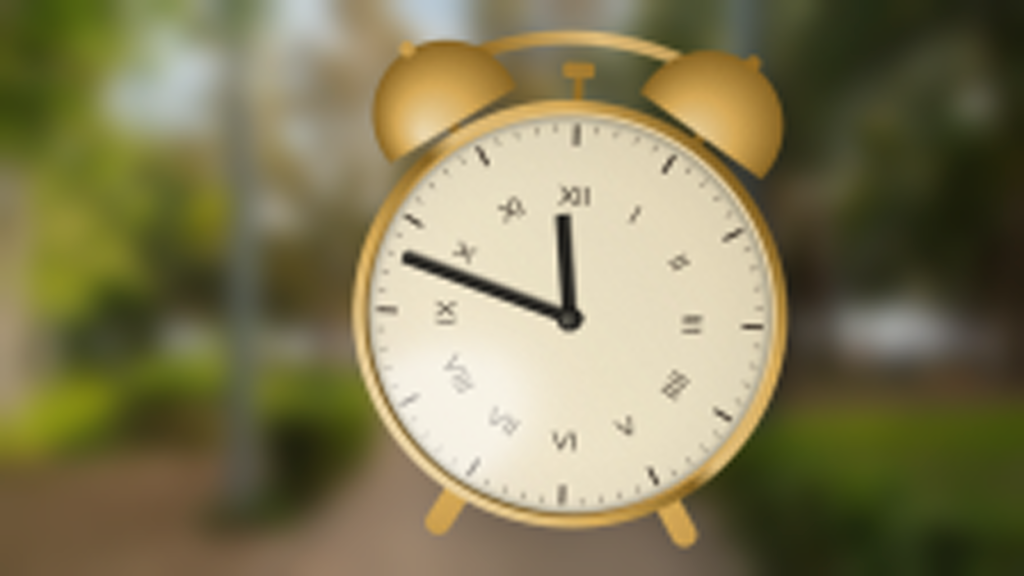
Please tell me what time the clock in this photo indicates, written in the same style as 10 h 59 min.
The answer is 11 h 48 min
